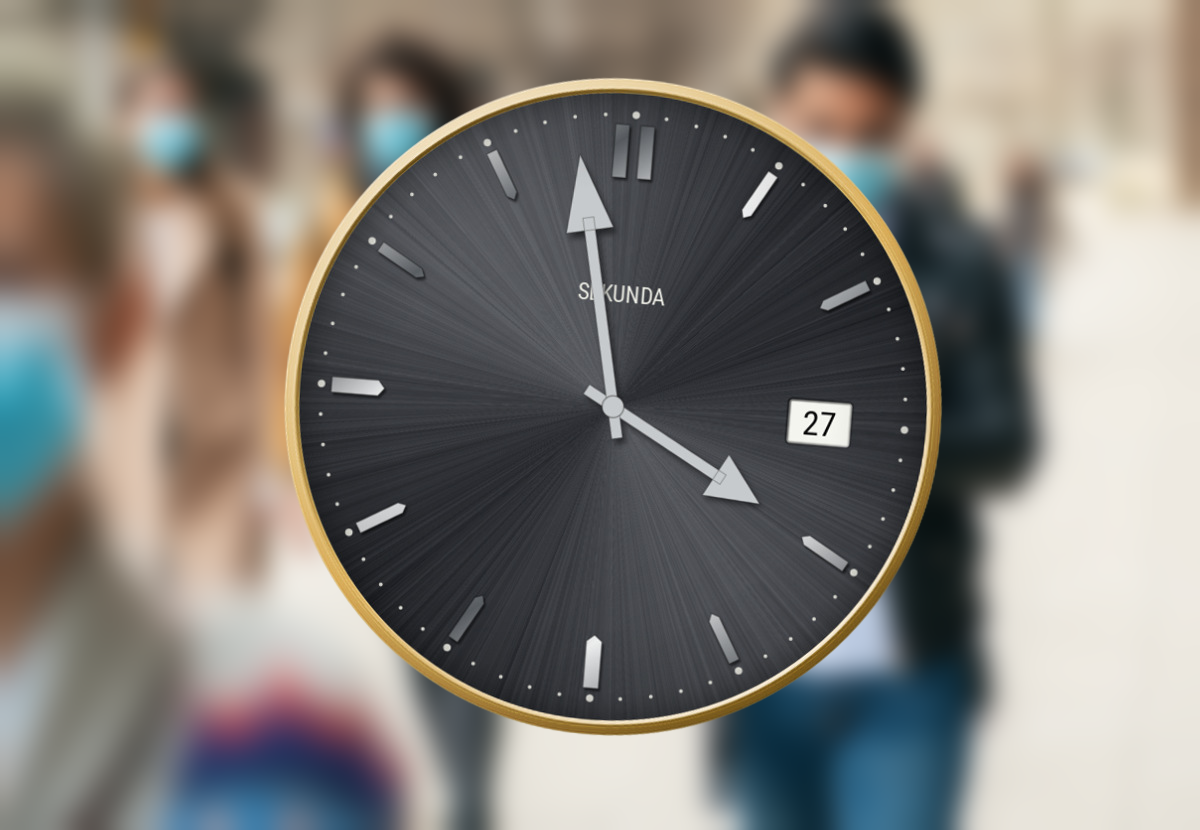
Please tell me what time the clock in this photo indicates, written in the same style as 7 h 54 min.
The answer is 3 h 58 min
